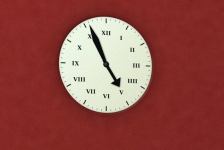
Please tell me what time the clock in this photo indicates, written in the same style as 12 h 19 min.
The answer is 4 h 56 min
